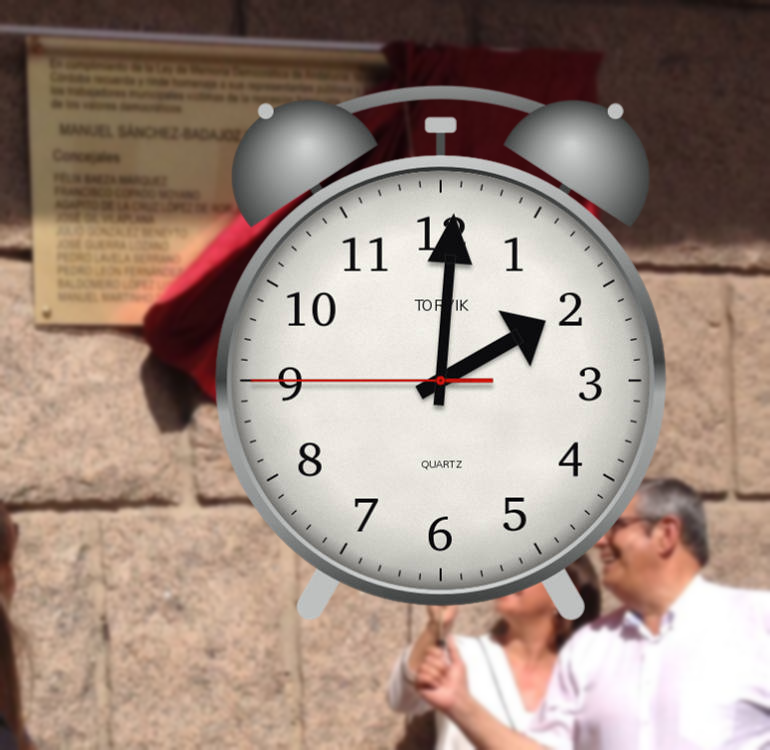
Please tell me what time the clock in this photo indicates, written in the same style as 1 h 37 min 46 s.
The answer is 2 h 00 min 45 s
